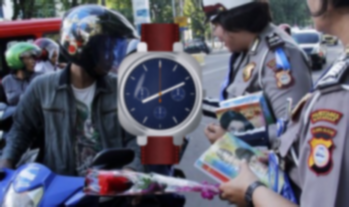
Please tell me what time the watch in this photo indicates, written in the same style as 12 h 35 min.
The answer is 8 h 11 min
